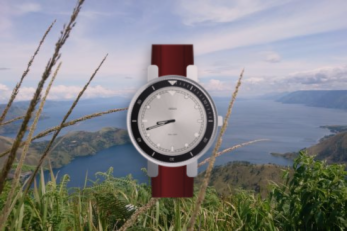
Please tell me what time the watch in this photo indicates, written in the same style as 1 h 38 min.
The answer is 8 h 42 min
